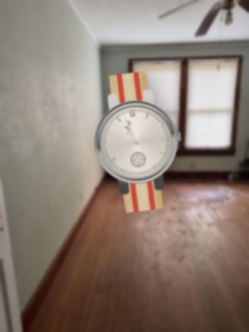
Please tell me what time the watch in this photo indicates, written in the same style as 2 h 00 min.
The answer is 10 h 57 min
